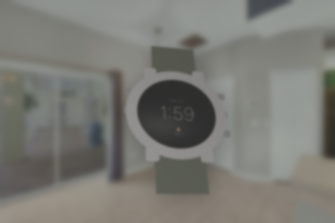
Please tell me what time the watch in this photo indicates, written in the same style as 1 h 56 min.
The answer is 1 h 59 min
